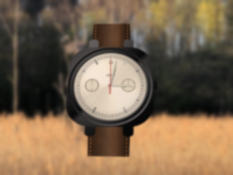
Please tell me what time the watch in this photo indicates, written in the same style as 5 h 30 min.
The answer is 3 h 02 min
